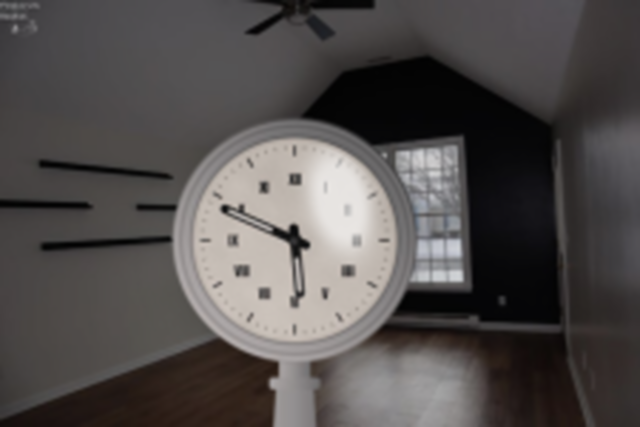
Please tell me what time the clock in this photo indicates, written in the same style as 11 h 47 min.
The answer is 5 h 49 min
